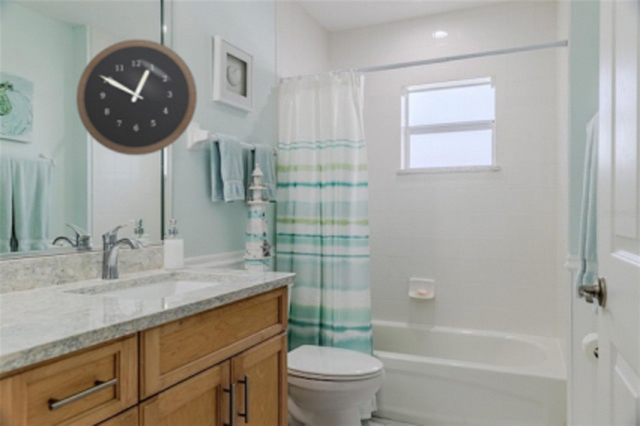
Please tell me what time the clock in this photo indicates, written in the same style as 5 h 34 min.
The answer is 12 h 50 min
